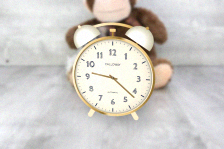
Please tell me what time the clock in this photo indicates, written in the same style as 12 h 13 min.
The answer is 9 h 22 min
